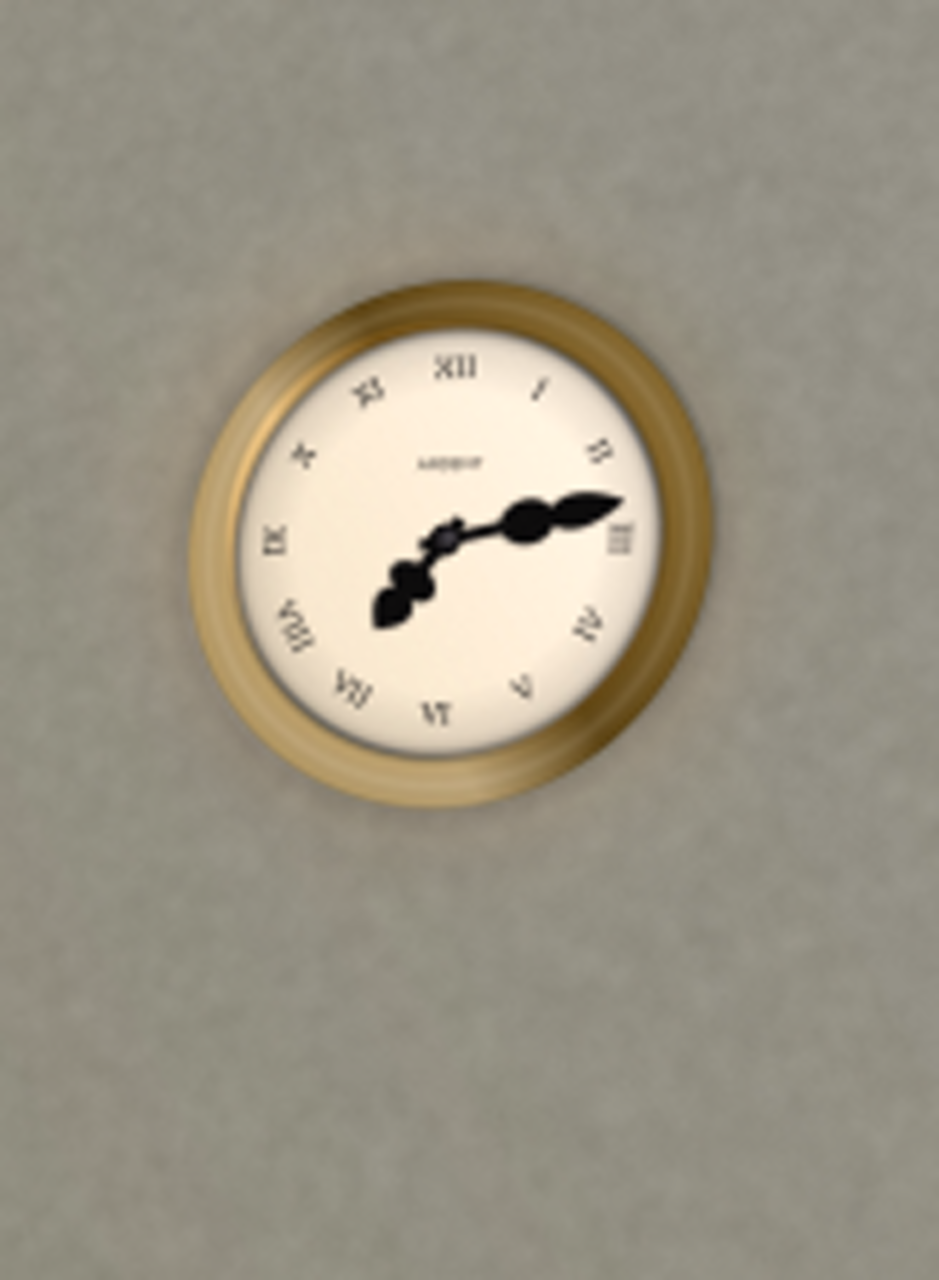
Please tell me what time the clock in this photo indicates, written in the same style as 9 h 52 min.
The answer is 7 h 13 min
